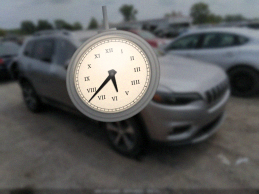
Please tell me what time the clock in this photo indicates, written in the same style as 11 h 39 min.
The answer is 5 h 38 min
